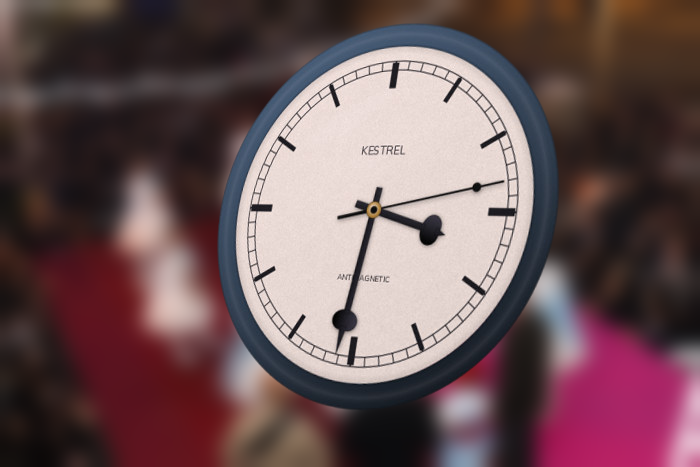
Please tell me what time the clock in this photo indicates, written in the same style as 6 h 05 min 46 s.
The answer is 3 h 31 min 13 s
